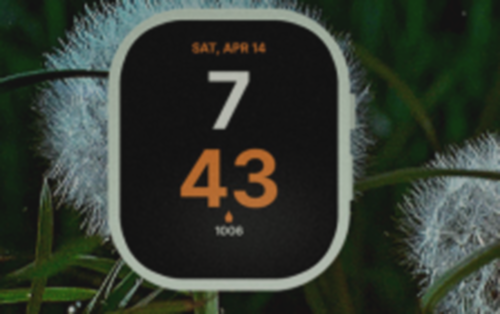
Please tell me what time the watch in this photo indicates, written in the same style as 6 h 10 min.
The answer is 7 h 43 min
